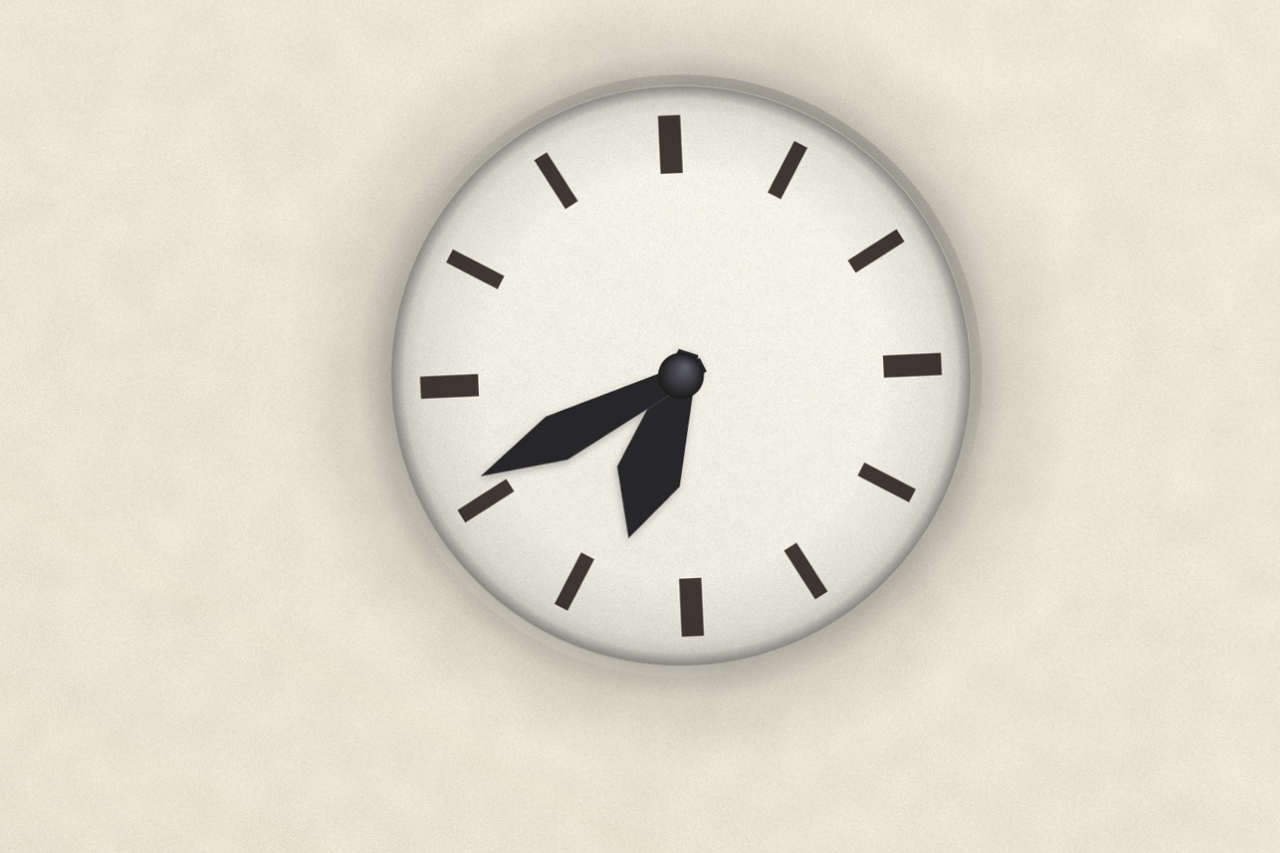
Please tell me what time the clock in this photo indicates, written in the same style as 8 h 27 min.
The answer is 6 h 41 min
